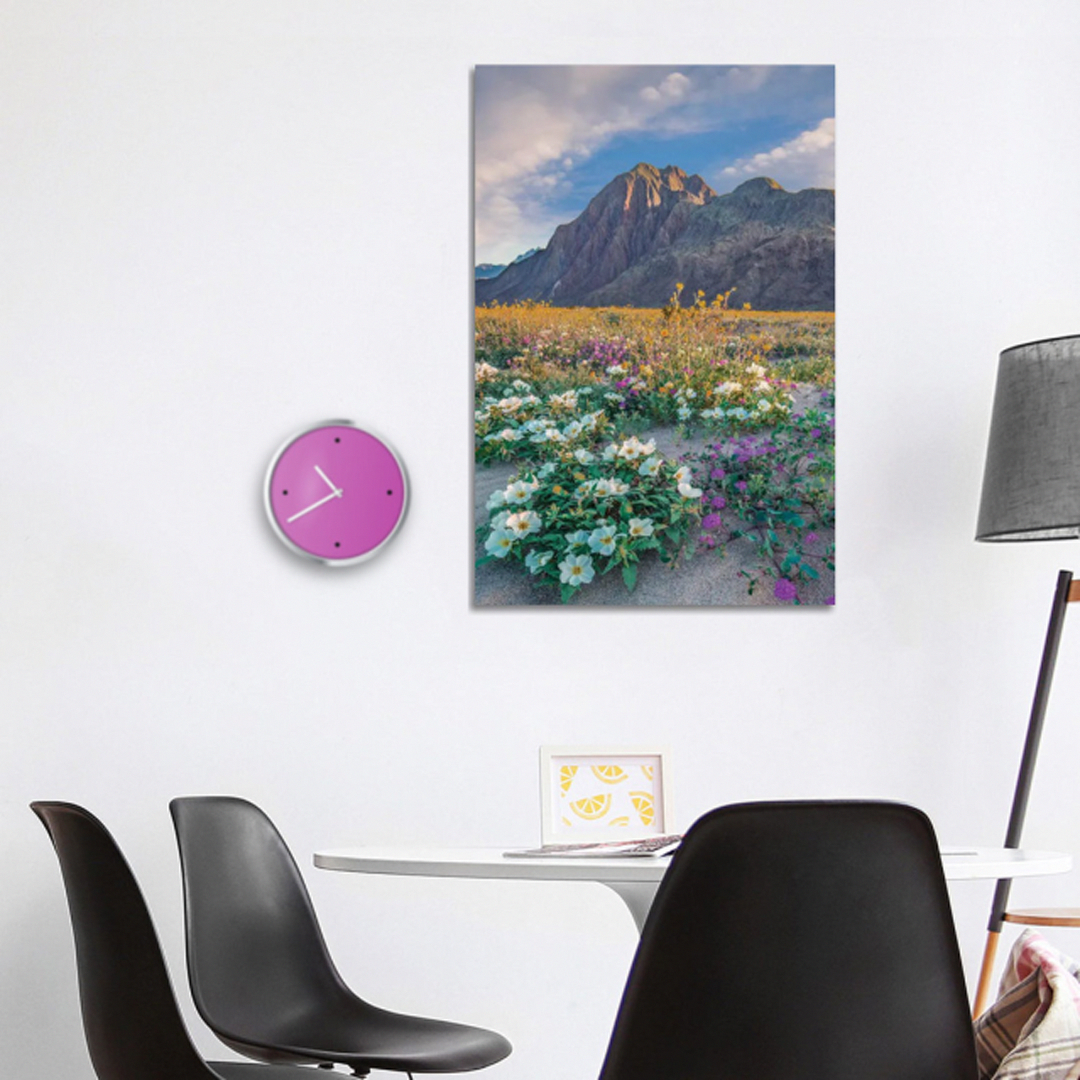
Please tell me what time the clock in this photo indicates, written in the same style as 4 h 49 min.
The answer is 10 h 40 min
